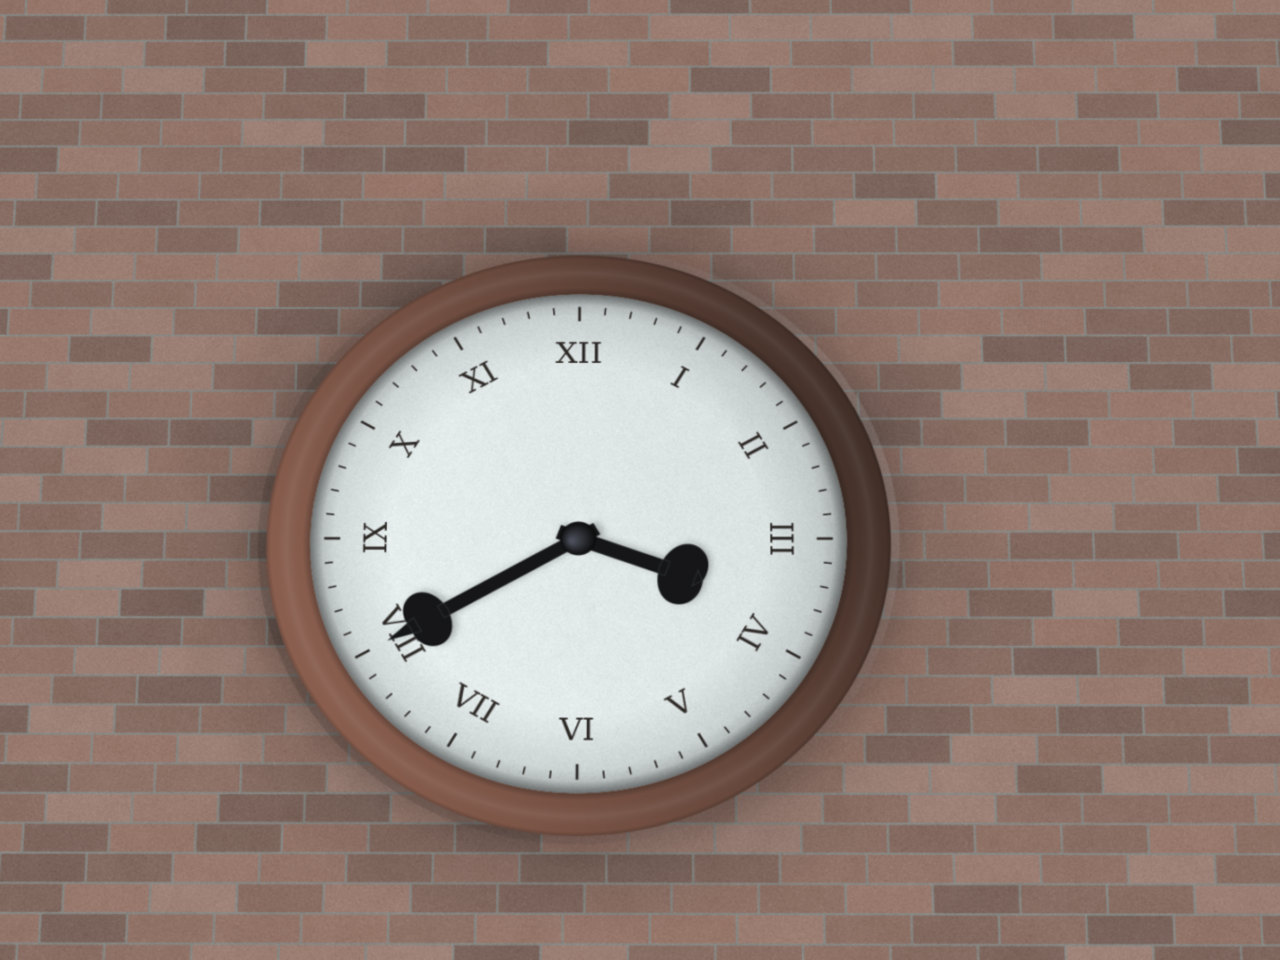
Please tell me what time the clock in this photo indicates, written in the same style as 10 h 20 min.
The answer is 3 h 40 min
